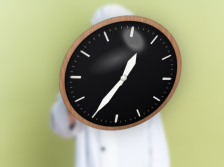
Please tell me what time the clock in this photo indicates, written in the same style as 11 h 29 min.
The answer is 12 h 35 min
